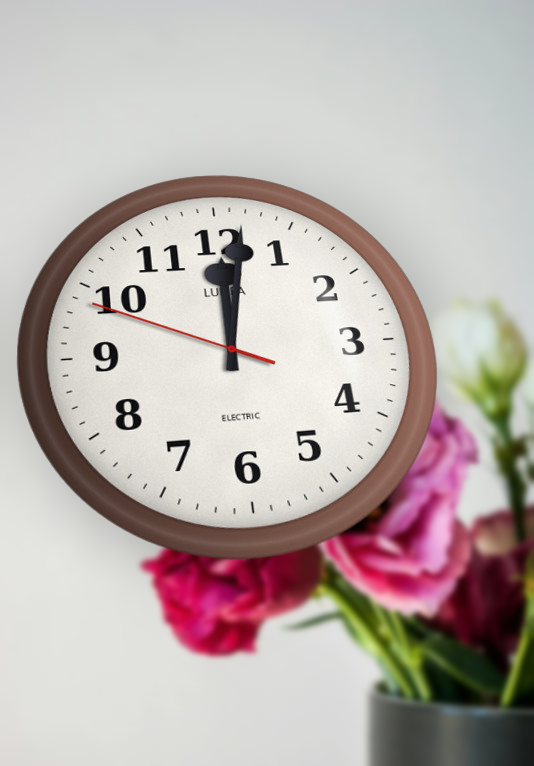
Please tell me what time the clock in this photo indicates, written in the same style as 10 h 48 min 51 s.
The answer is 12 h 01 min 49 s
